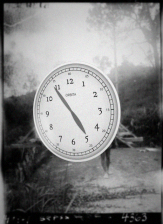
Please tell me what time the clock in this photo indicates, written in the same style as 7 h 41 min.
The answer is 4 h 54 min
